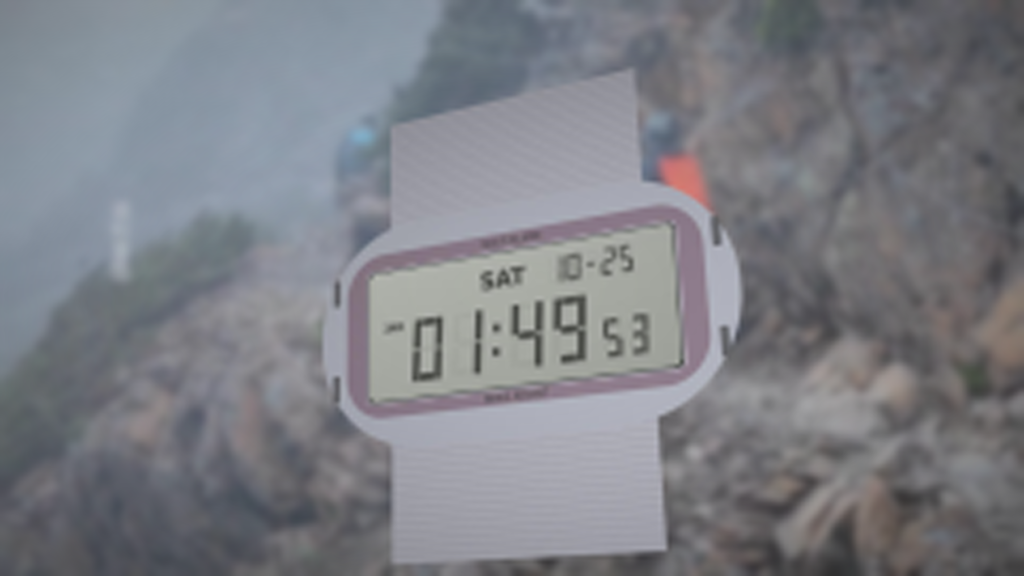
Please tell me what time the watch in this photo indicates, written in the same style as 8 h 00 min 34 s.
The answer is 1 h 49 min 53 s
